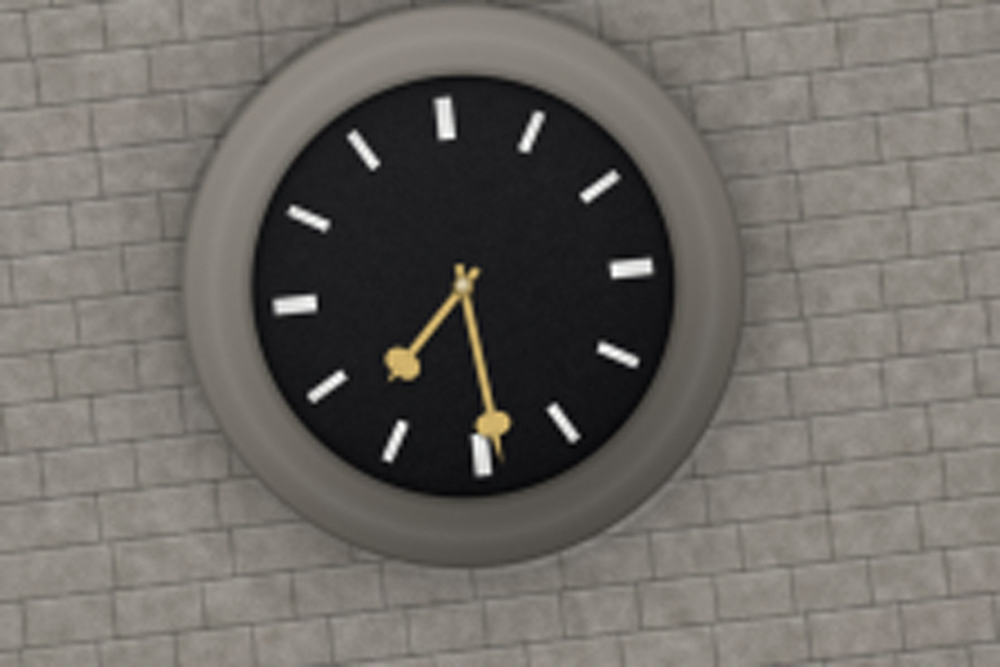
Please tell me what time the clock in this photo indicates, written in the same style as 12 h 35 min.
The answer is 7 h 29 min
